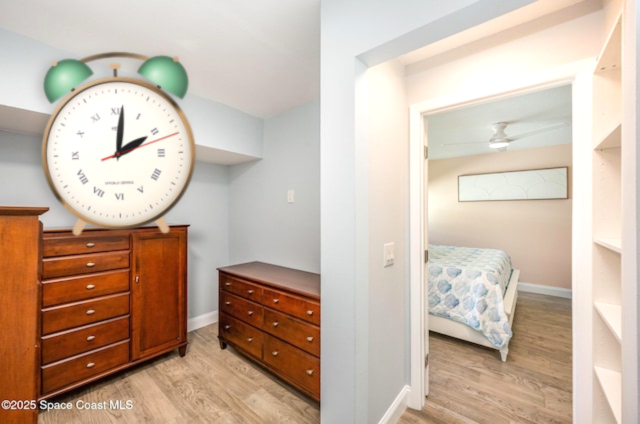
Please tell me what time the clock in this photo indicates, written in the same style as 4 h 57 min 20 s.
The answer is 2 h 01 min 12 s
